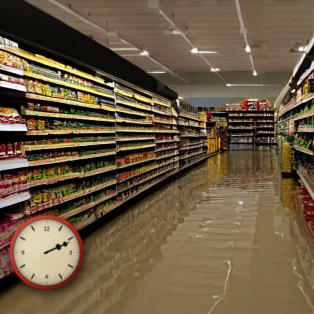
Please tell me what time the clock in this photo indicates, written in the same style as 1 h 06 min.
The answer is 2 h 11 min
